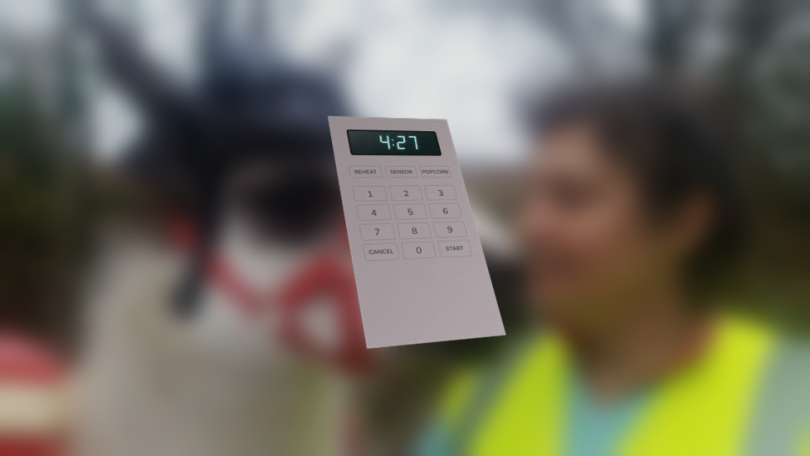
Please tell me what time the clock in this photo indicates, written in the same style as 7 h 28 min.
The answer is 4 h 27 min
